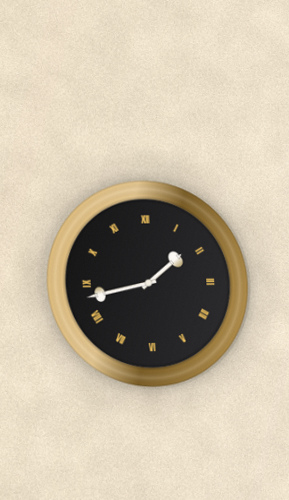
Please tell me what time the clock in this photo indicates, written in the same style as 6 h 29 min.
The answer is 1 h 43 min
